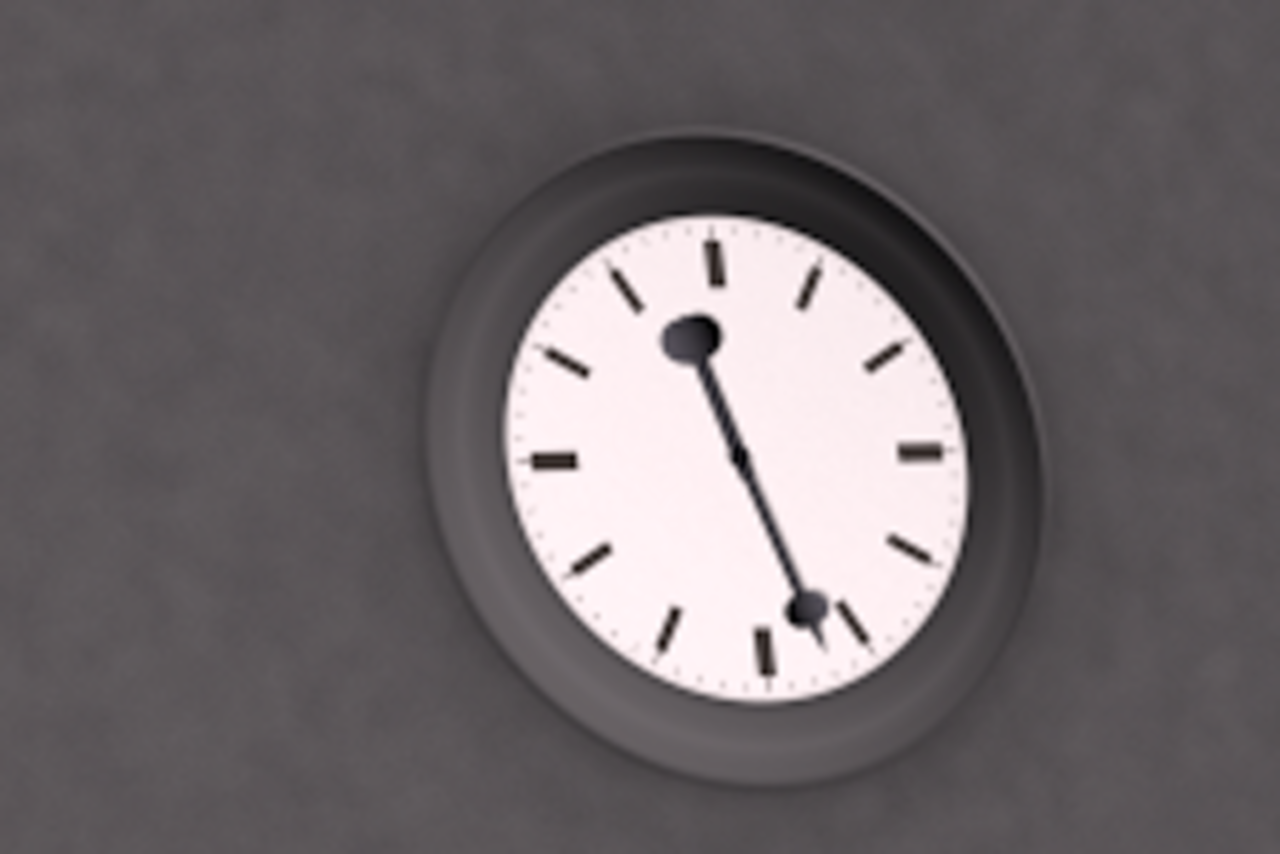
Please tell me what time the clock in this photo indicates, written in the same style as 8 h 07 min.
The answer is 11 h 27 min
